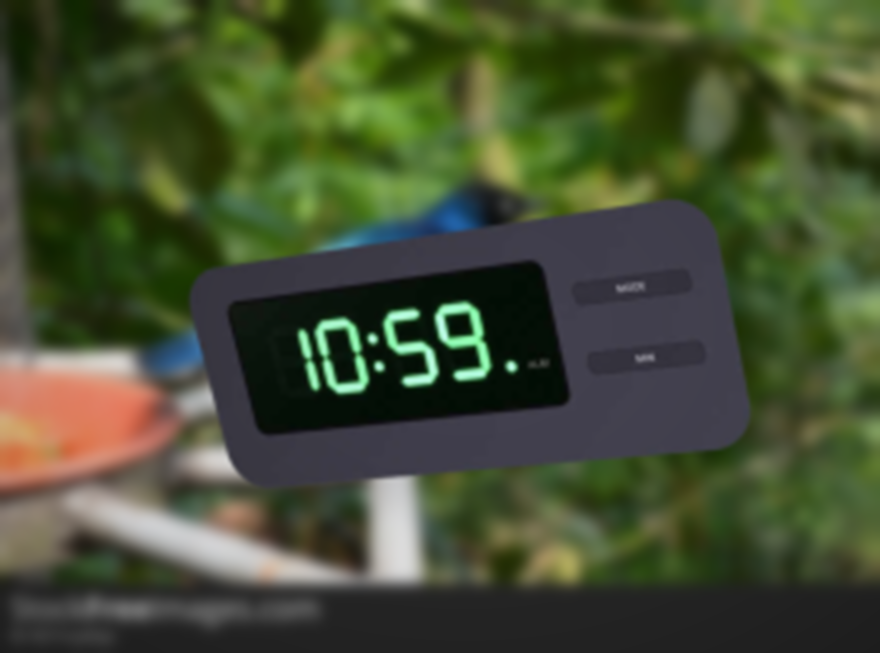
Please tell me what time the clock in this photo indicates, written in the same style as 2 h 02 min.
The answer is 10 h 59 min
